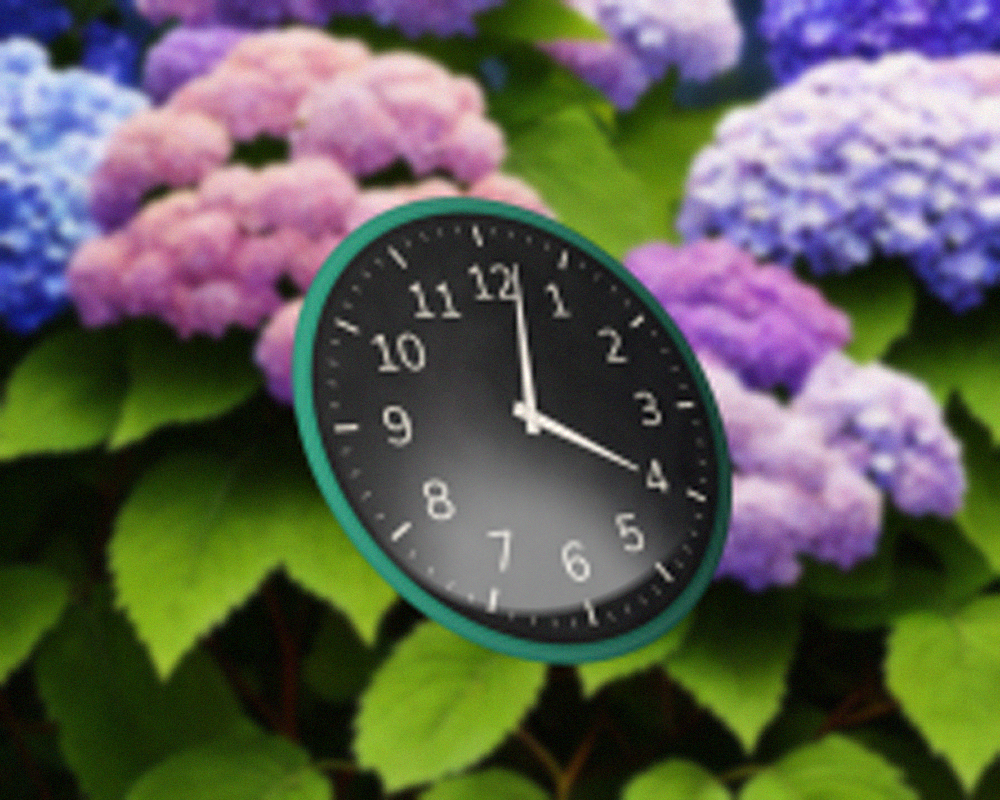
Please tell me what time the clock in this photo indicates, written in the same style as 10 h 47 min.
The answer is 4 h 02 min
